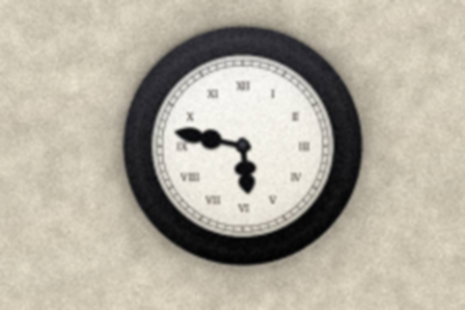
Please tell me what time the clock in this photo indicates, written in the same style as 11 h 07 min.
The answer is 5 h 47 min
